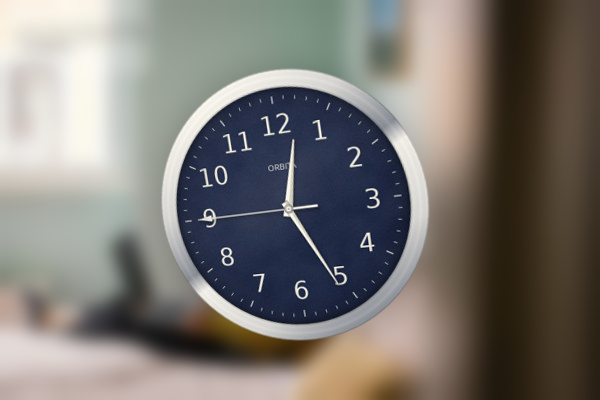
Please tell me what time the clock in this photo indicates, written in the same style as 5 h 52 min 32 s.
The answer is 12 h 25 min 45 s
